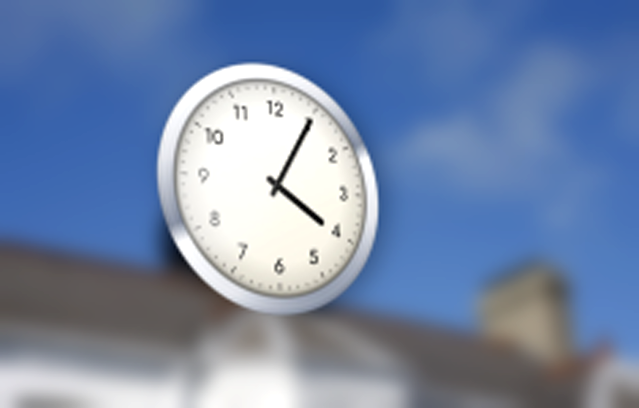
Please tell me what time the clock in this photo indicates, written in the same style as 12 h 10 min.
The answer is 4 h 05 min
